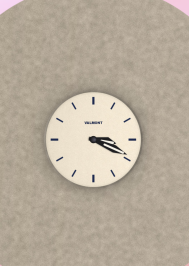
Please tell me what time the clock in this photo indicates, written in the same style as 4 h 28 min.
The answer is 3 h 19 min
